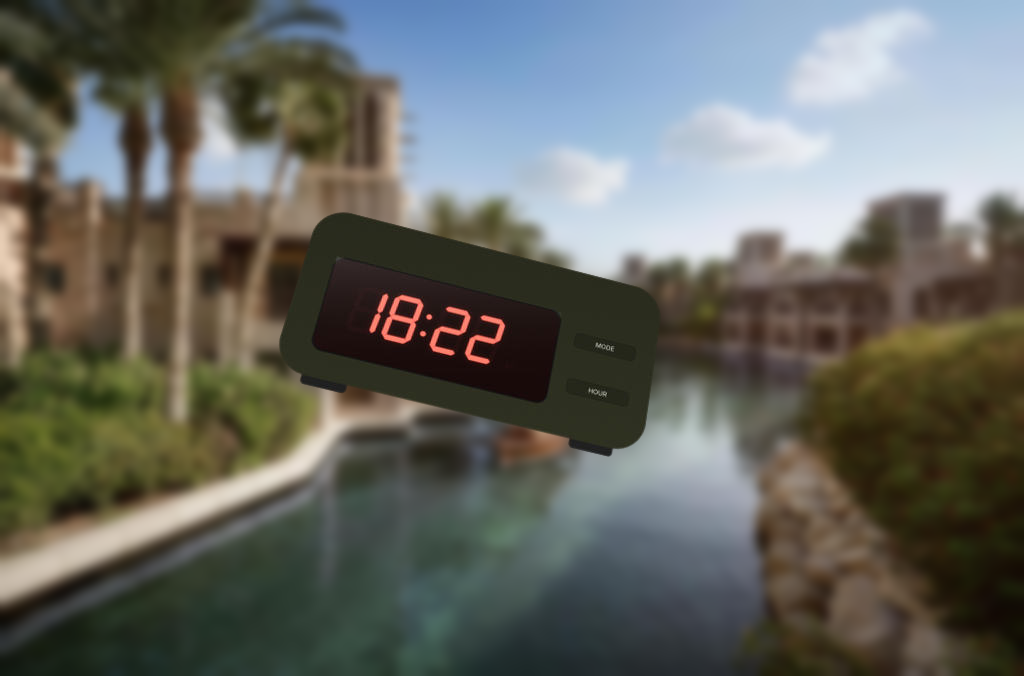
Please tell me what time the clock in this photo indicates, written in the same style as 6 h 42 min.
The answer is 18 h 22 min
